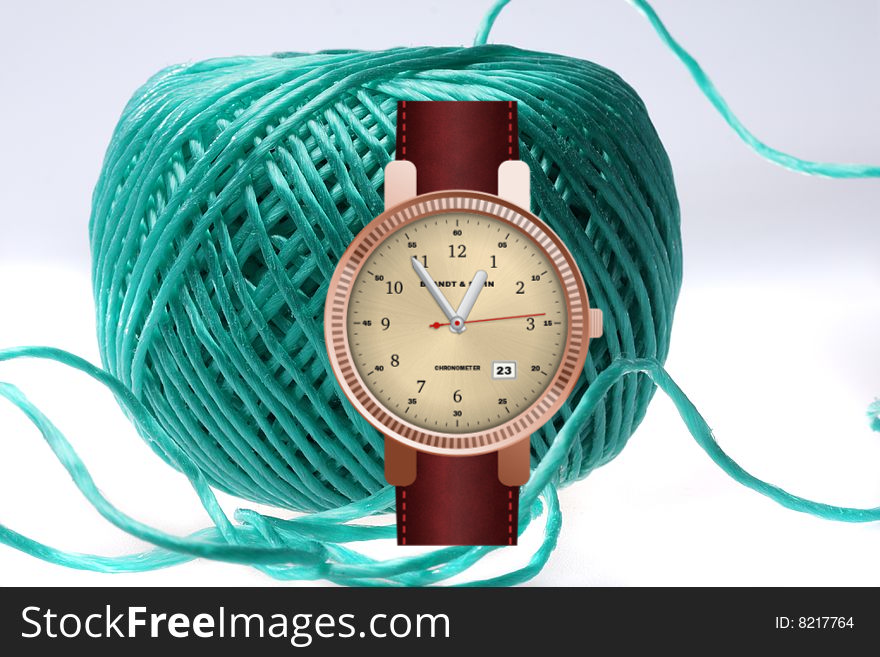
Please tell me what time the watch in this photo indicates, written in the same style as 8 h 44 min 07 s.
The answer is 12 h 54 min 14 s
